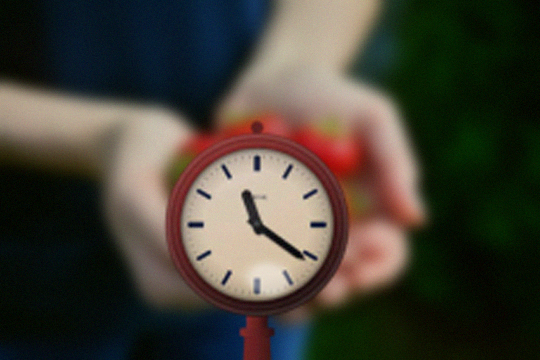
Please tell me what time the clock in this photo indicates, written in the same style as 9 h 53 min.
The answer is 11 h 21 min
